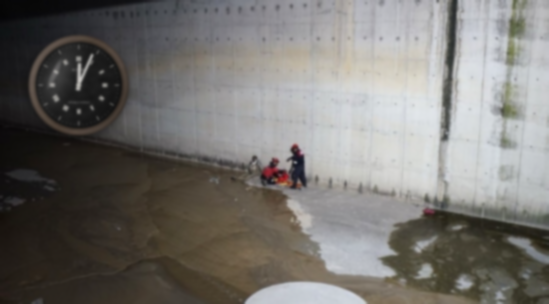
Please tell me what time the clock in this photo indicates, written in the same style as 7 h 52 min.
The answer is 12 h 04 min
